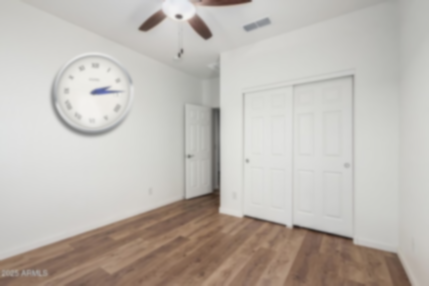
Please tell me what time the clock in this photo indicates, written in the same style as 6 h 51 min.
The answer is 2 h 14 min
